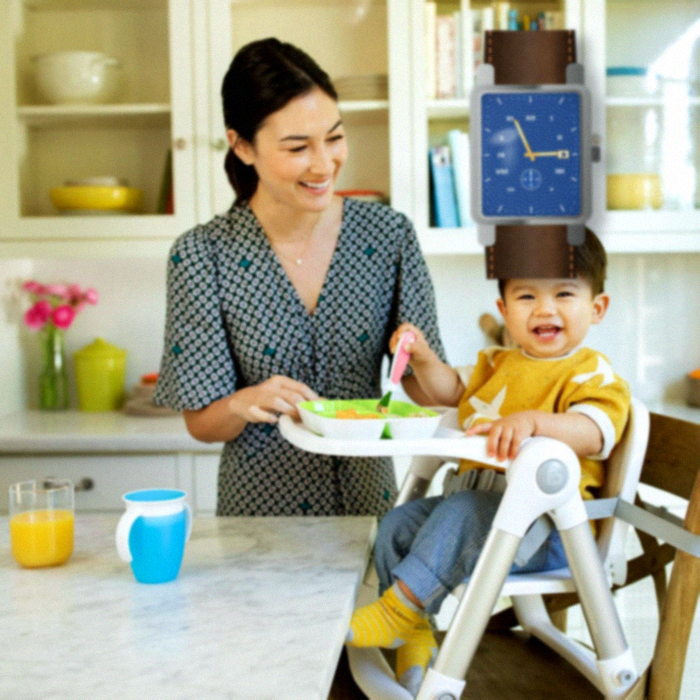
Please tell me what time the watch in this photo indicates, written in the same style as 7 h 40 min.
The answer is 2 h 56 min
